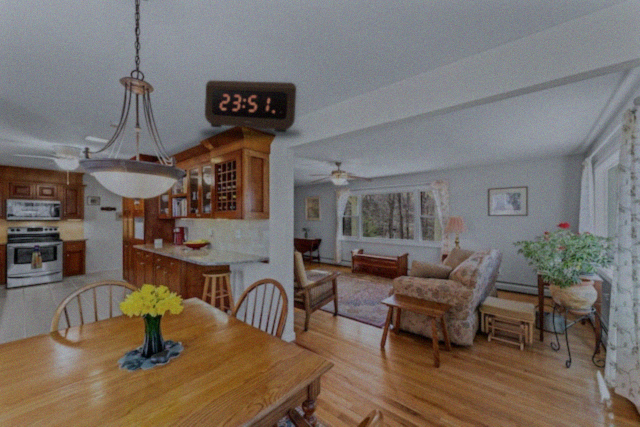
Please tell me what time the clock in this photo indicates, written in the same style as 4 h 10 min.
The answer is 23 h 51 min
